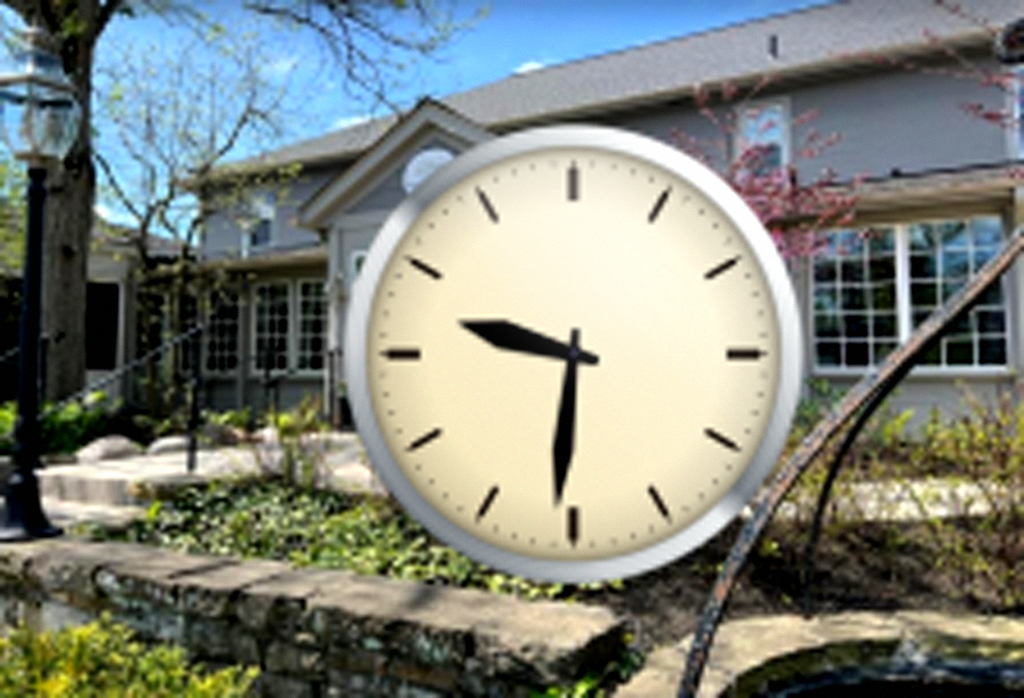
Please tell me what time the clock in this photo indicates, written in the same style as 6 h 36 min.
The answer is 9 h 31 min
